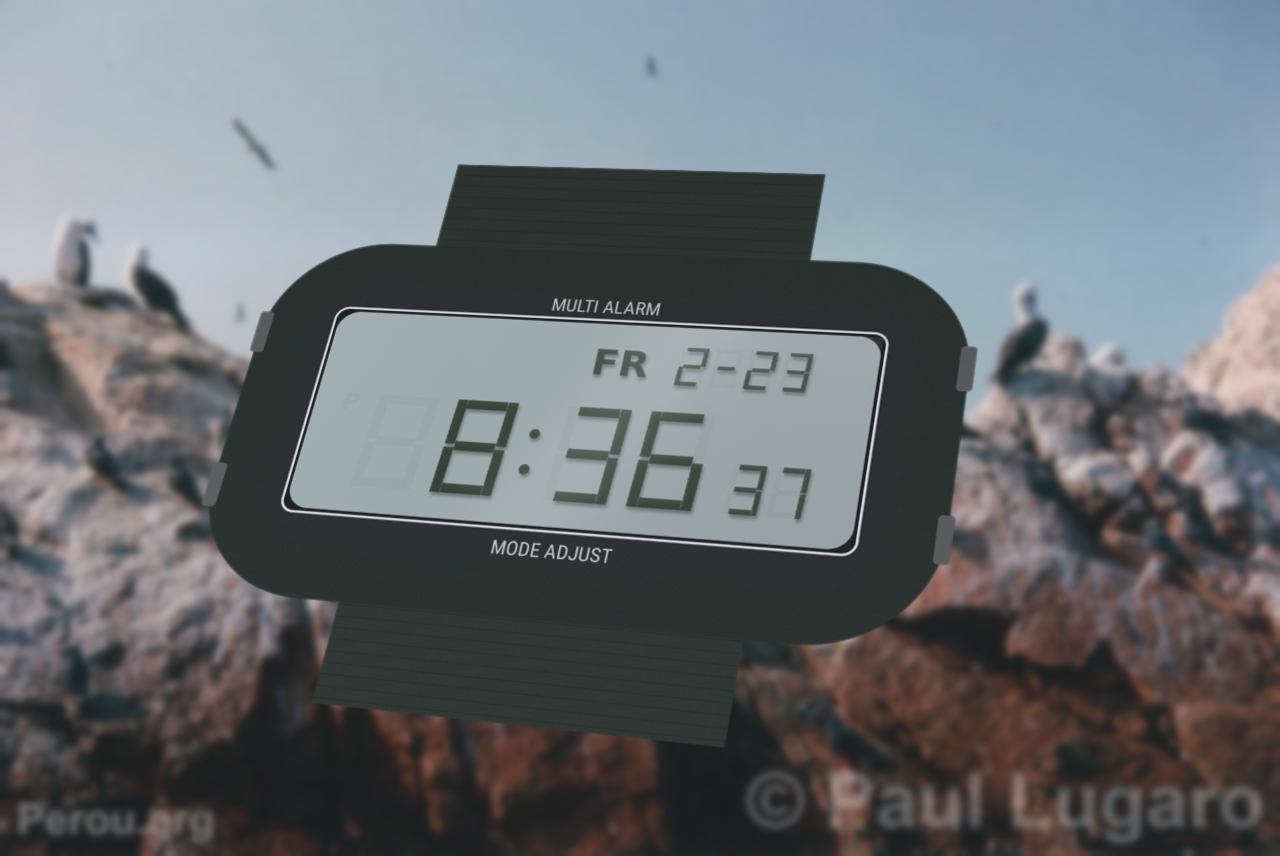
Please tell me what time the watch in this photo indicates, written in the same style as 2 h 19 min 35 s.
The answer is 8 h 36 min 37 s
